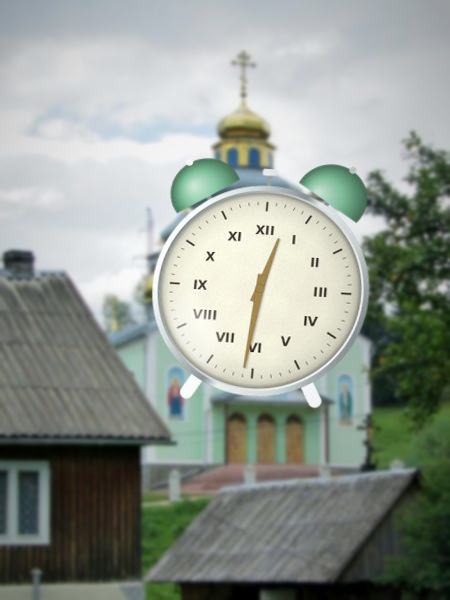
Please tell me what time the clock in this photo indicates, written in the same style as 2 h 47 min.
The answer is 12 h 31 min
